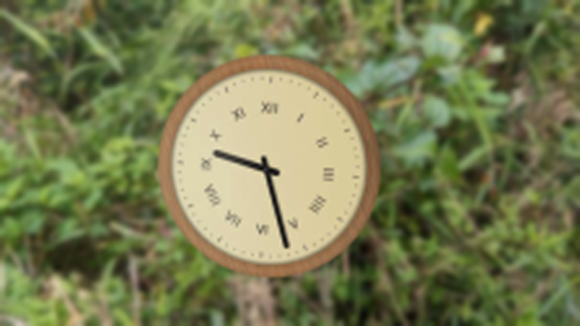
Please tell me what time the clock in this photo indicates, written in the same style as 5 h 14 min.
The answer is 9 h 27 min
